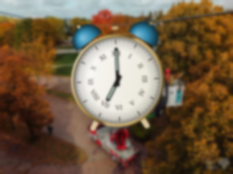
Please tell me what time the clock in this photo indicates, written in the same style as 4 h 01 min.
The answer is 7 h 00 min
